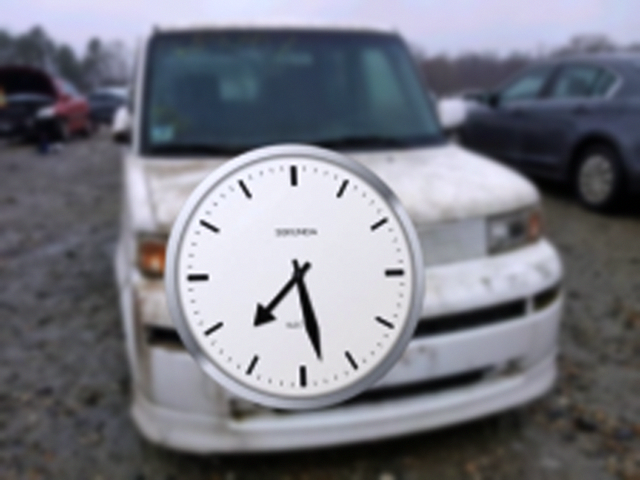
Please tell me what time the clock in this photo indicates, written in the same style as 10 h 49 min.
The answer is 7 h 28 min
